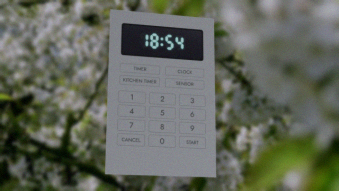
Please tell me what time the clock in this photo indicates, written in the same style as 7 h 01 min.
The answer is 18 h 54 min
